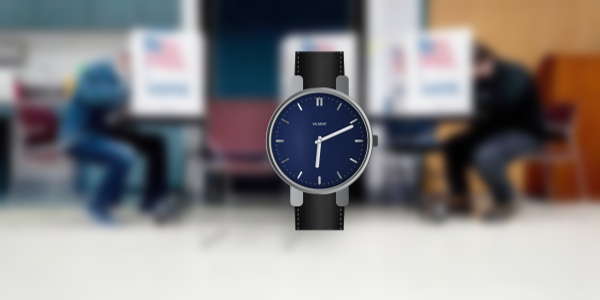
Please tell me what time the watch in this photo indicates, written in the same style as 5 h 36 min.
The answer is 6 h 11 min
